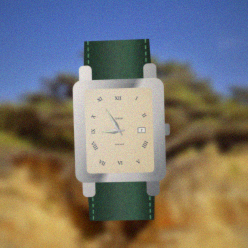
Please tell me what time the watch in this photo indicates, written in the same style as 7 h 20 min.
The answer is 8 h 55 min
